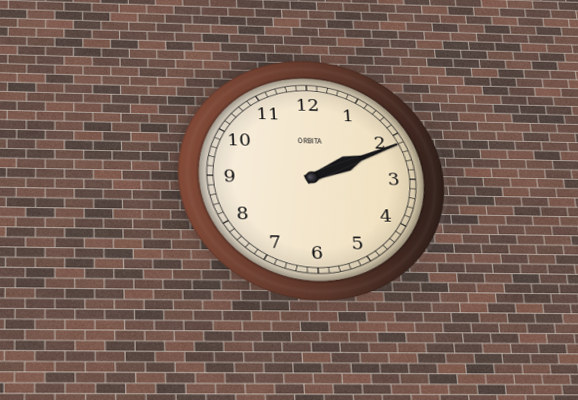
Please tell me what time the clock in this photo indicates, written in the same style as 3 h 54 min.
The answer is 2 h 11 min
